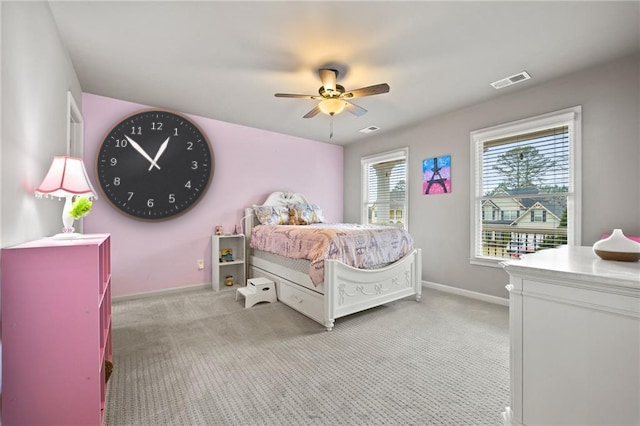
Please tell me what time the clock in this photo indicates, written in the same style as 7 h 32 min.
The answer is 12 h 52 min
